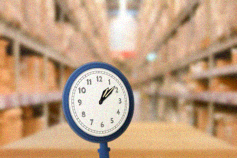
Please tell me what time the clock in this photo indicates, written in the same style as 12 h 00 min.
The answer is 1 h 08 min
